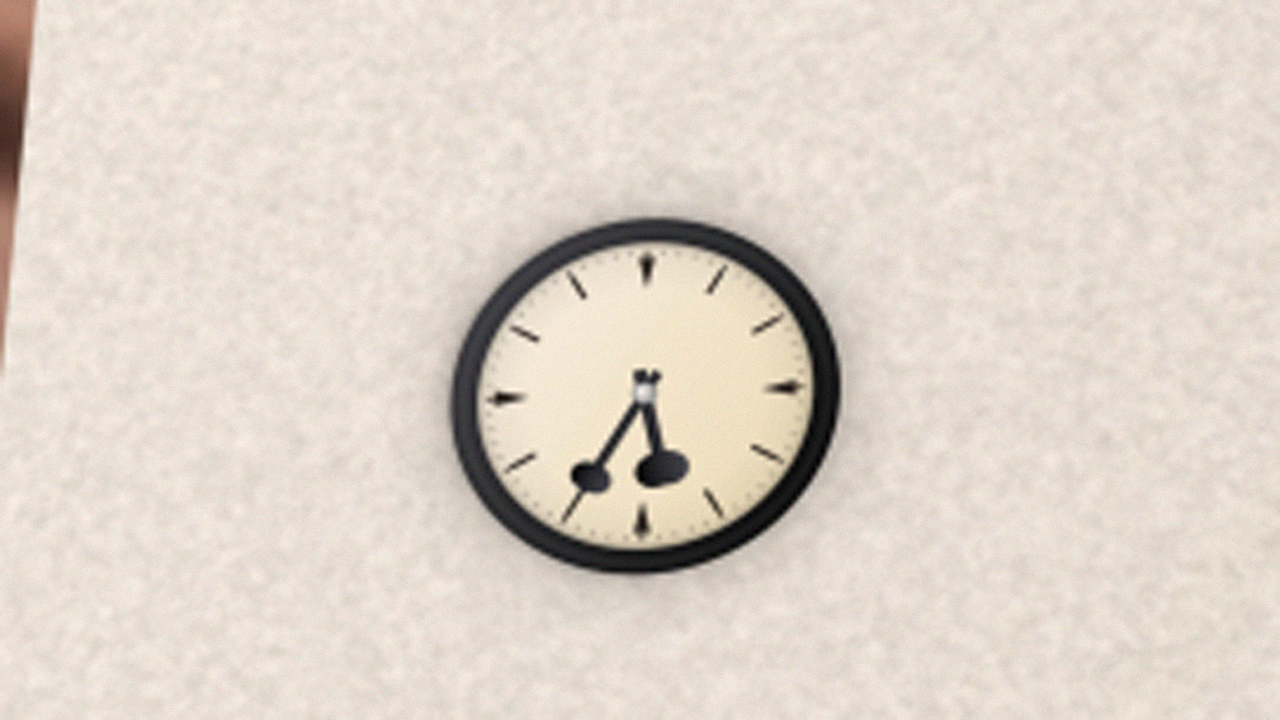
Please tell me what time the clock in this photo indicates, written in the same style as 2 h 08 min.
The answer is 5 h 35 min
